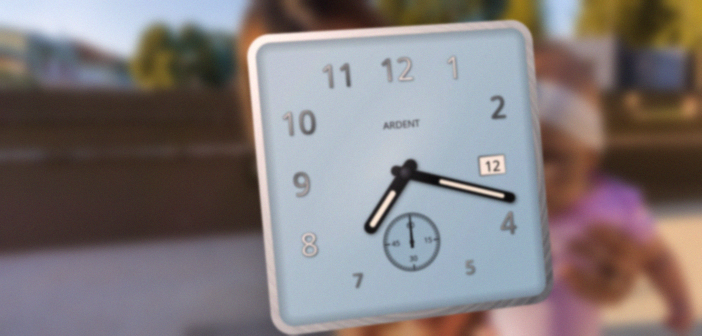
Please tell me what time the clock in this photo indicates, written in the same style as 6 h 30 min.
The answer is 7 h 18 min
